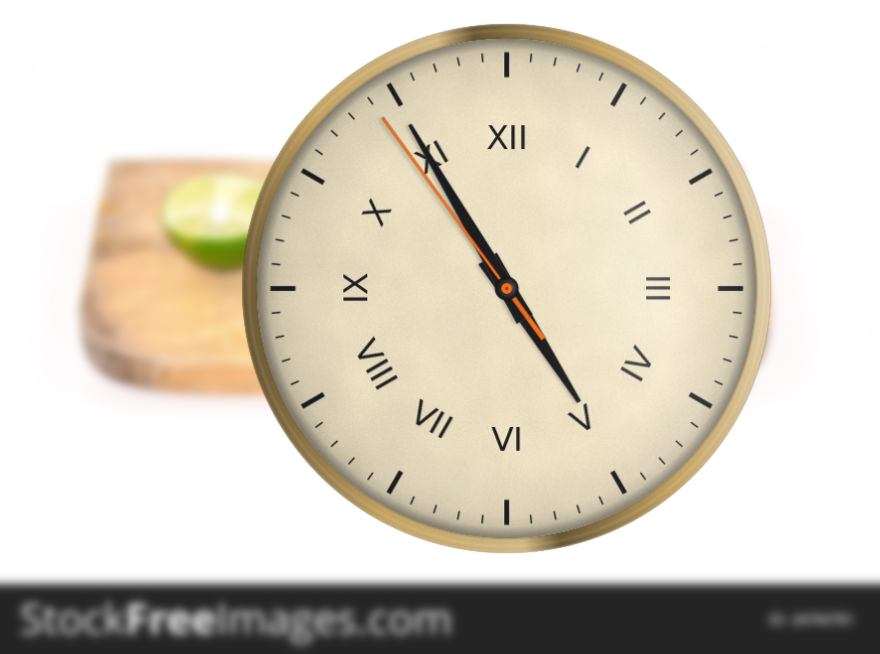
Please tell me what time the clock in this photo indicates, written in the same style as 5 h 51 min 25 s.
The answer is 4 h 54 min 54 s
